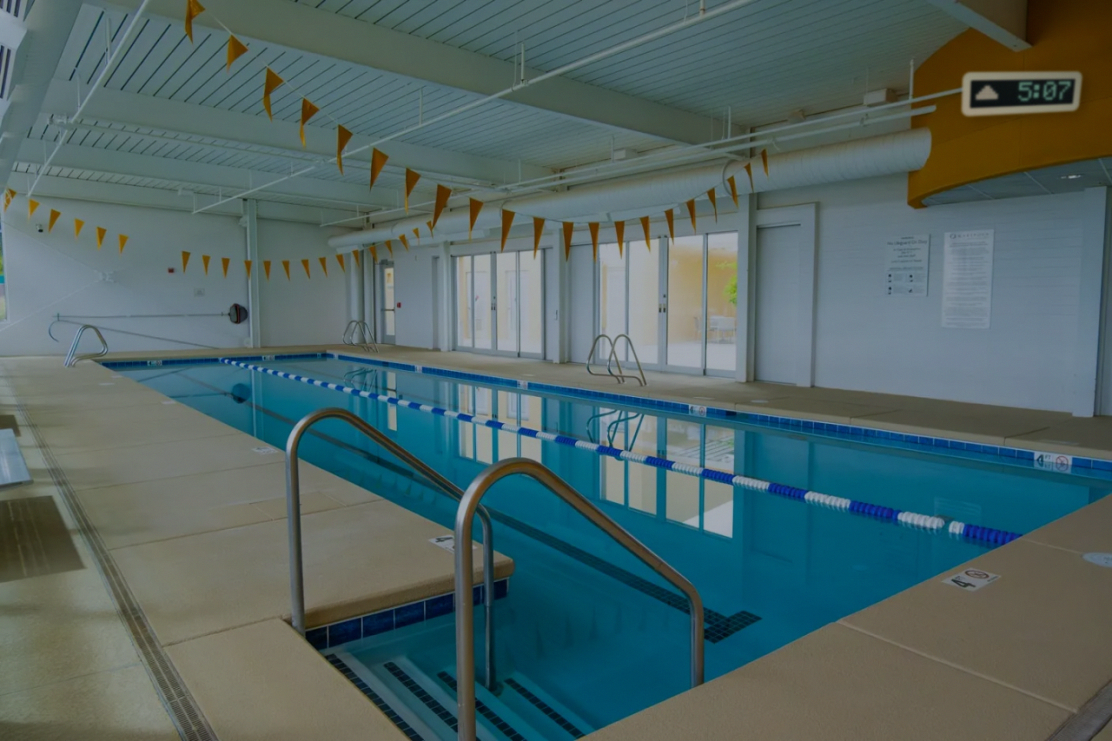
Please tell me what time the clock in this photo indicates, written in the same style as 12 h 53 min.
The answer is 5 h 07 min
